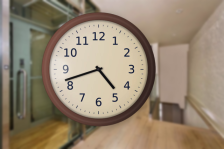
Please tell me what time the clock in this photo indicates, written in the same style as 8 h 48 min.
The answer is 4 h 42 min
